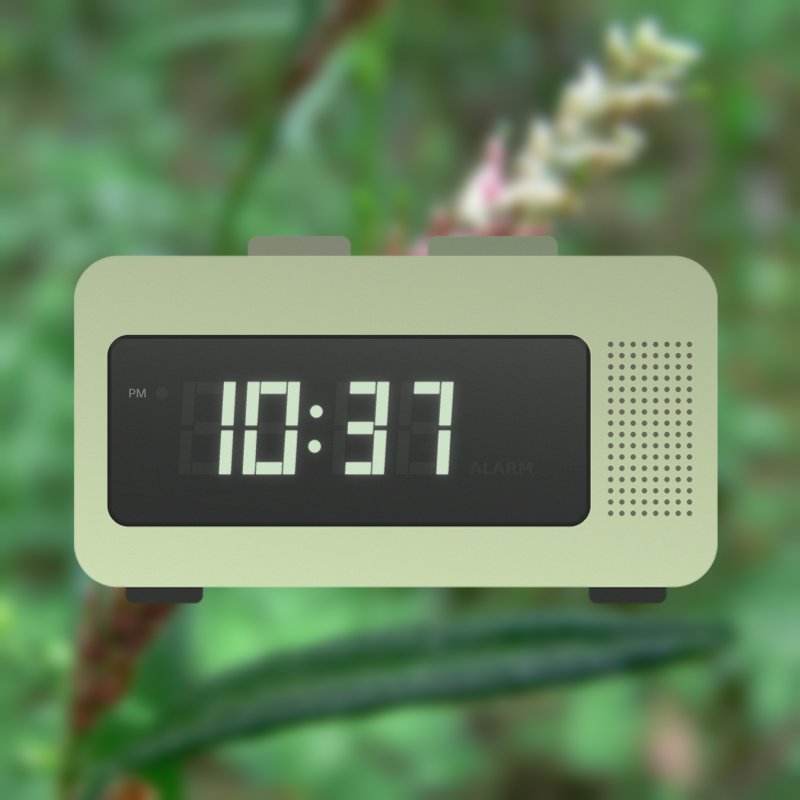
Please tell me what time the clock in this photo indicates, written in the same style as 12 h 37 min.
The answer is 10 h 37 min
